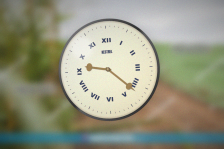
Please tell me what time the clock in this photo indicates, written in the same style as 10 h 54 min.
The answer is 9 h 22 min
